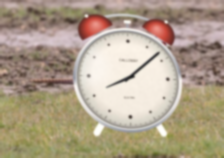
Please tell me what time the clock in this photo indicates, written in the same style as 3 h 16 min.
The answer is 8 h 08 min
